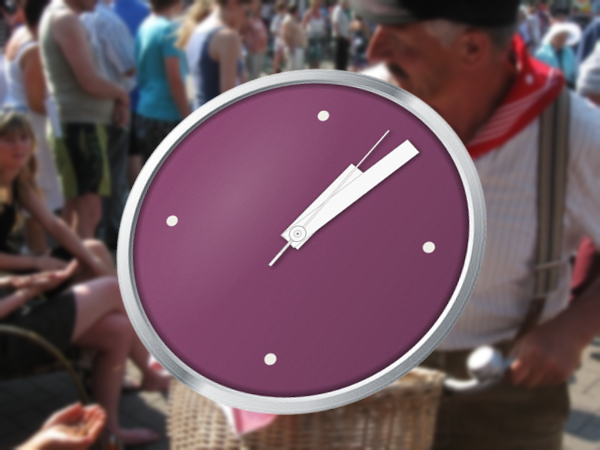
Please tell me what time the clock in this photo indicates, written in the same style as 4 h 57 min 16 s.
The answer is 1 h 07 min 05 s
